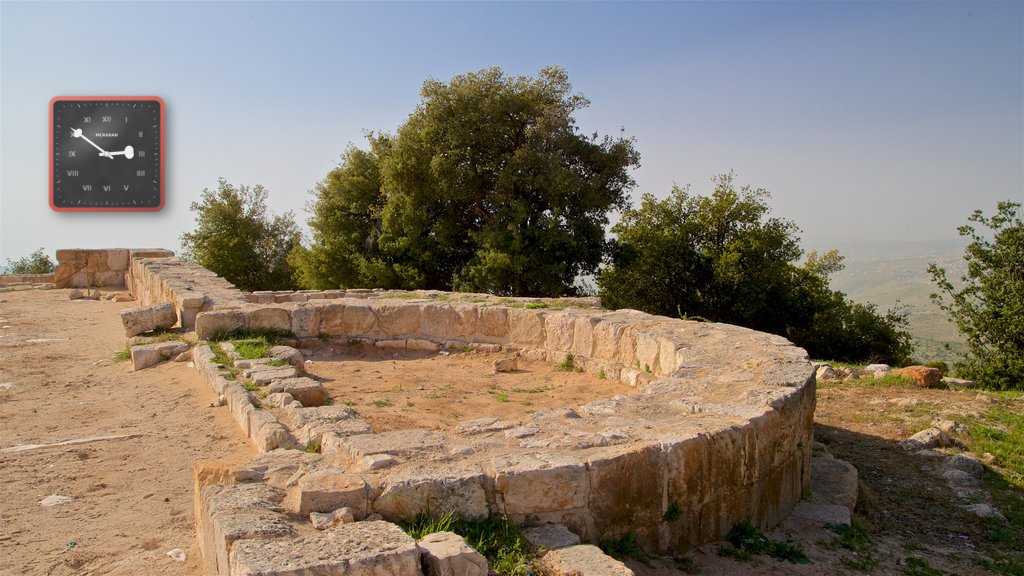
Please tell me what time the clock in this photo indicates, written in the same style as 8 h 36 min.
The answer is 2 h 51 min
